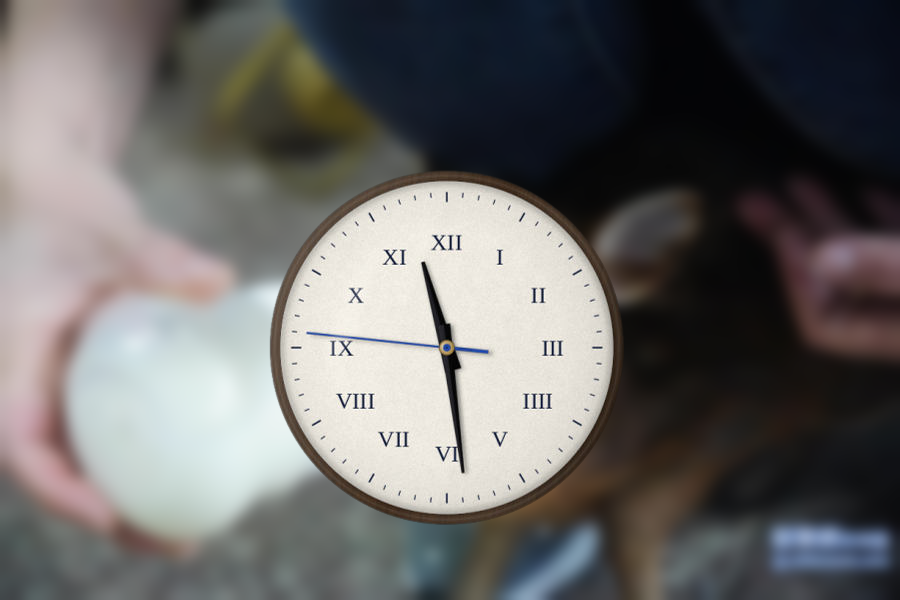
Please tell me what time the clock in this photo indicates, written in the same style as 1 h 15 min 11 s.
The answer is 11 h 28 min 46 s
